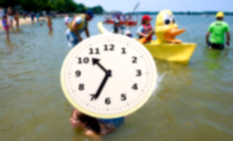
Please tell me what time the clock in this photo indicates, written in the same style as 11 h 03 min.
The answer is 10 h 34 min
